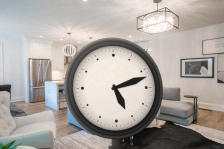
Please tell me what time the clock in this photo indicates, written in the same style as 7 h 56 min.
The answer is 5 h 12 min
